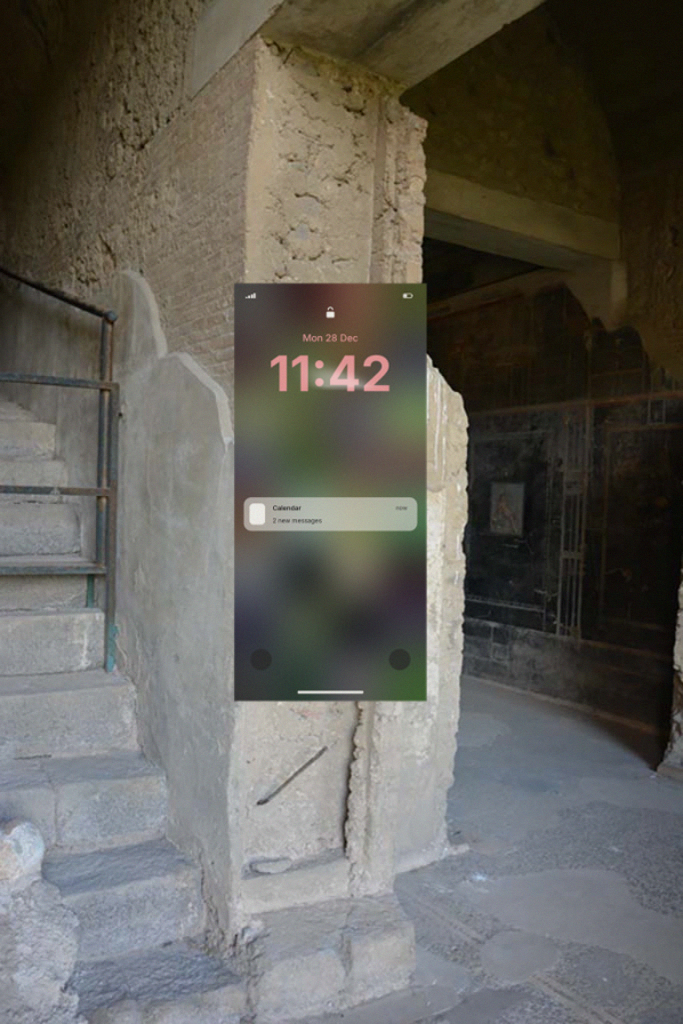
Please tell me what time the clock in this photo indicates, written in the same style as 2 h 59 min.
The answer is 11 h 42 min
